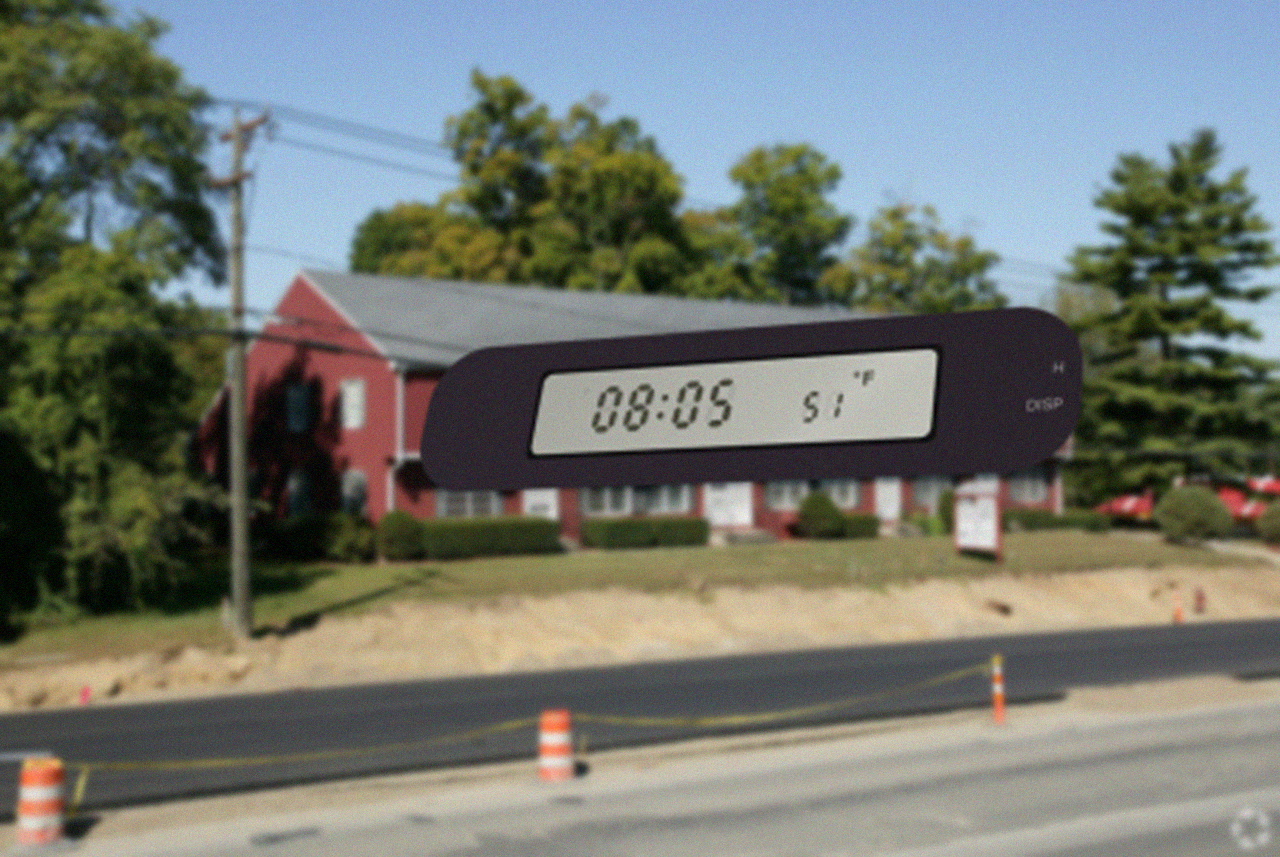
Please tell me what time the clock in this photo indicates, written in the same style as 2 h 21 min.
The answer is 8 h 05 min
